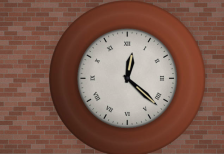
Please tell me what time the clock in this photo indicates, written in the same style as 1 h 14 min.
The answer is 12 h 22 min
